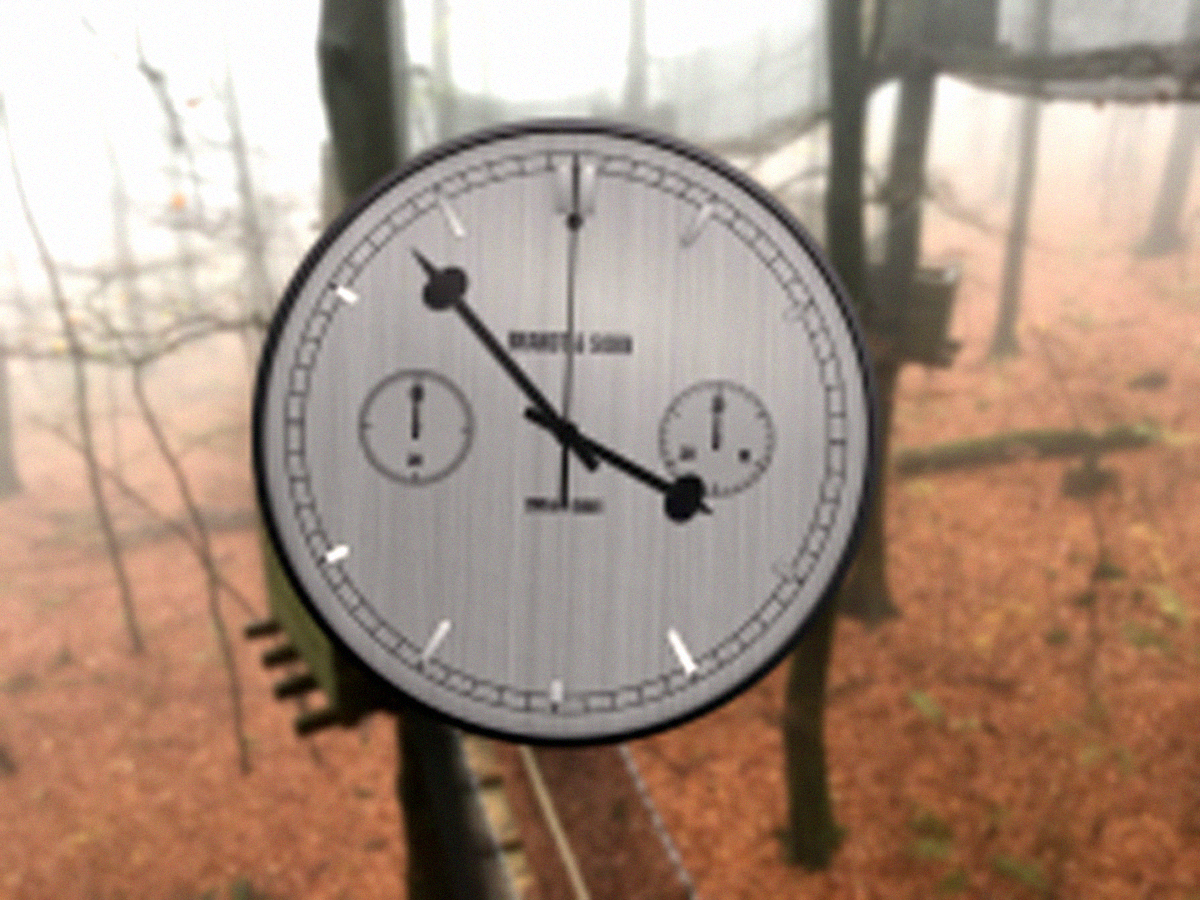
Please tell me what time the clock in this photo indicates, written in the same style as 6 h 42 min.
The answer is 3 h 53 min
